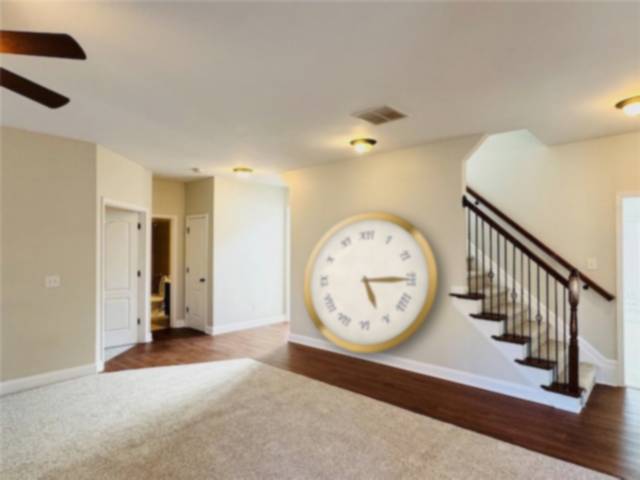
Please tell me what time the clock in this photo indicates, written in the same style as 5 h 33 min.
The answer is 5 h 15 min
